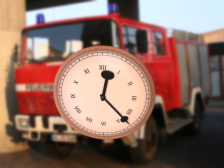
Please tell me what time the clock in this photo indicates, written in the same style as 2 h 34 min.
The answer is 12 h 23 min
